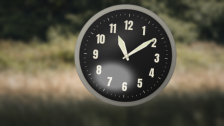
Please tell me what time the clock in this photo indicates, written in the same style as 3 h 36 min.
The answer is 11 h 09 min
